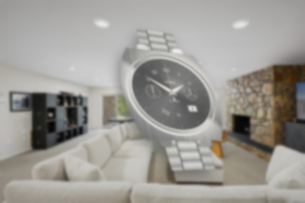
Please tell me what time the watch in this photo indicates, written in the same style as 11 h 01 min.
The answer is 1 h 51 min
